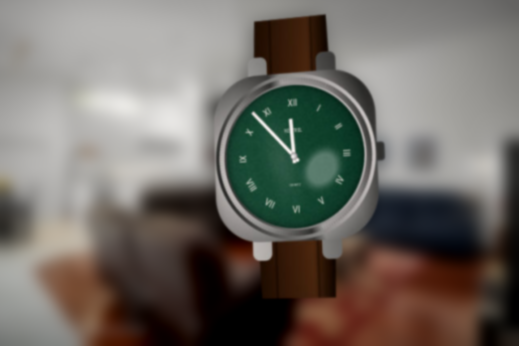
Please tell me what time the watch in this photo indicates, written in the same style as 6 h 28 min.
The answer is 11 h 53 min
